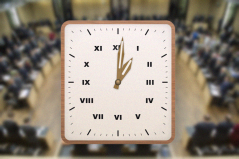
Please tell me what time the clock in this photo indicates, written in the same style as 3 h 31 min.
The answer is 1 h 01 min
